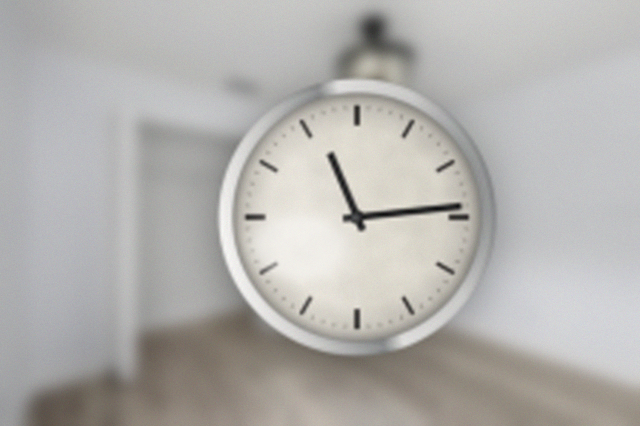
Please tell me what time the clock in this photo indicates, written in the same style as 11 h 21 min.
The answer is 11 h 14 min
